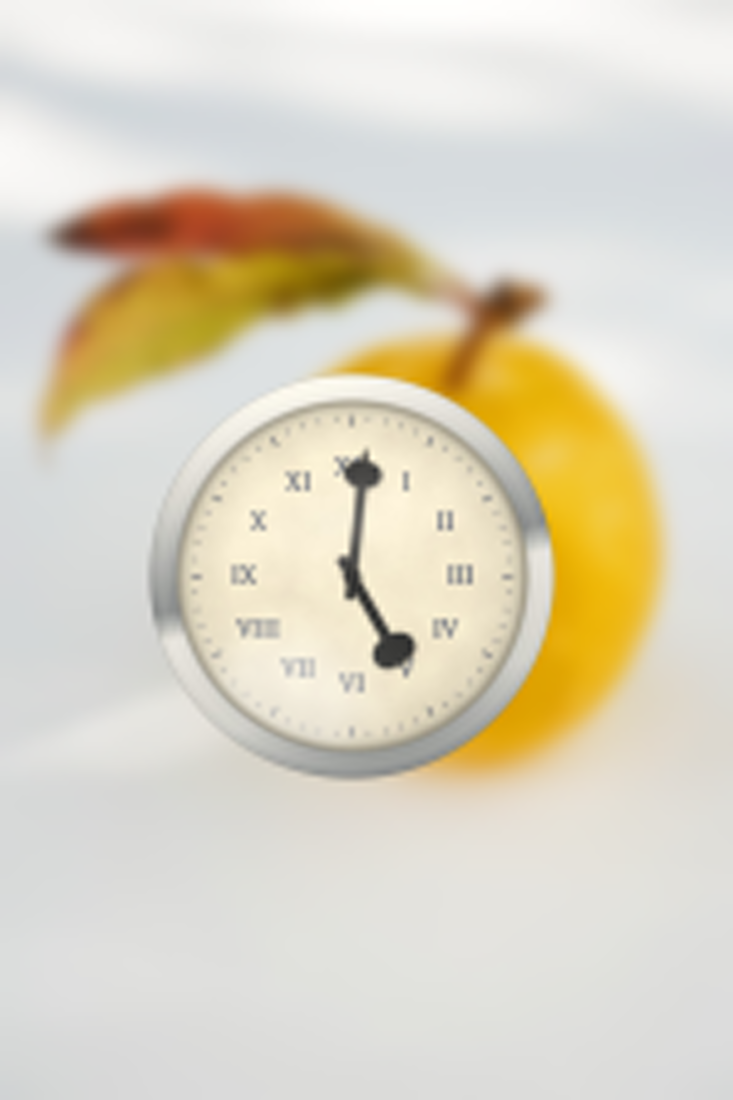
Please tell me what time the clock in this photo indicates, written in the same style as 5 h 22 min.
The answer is 5 h 01 min
